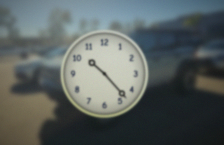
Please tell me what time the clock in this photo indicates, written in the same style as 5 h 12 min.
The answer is 10 h 23 min
